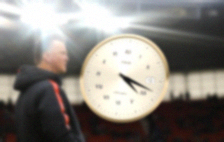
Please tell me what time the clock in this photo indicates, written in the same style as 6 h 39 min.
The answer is 4 h 18 min
